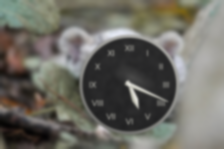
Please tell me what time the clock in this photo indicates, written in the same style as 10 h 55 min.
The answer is 5 h 19 min
